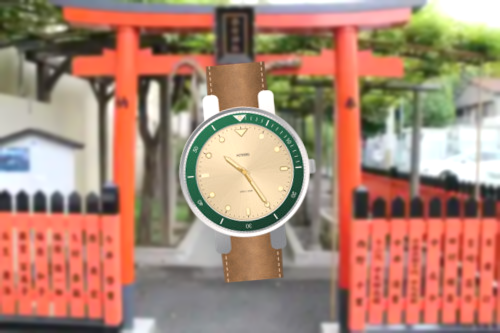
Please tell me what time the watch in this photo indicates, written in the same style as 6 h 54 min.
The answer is 10 h 25 min
